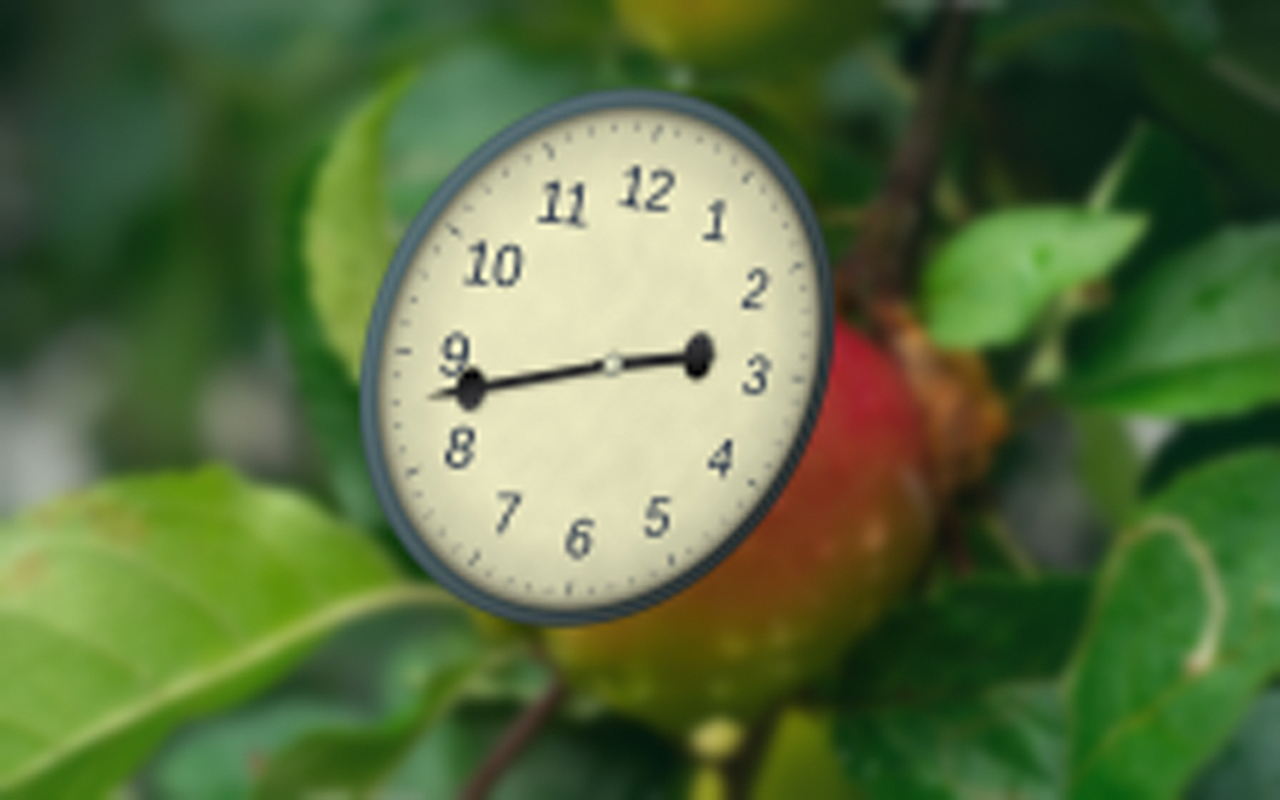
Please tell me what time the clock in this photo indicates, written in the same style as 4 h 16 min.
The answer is 2 h 43 min
